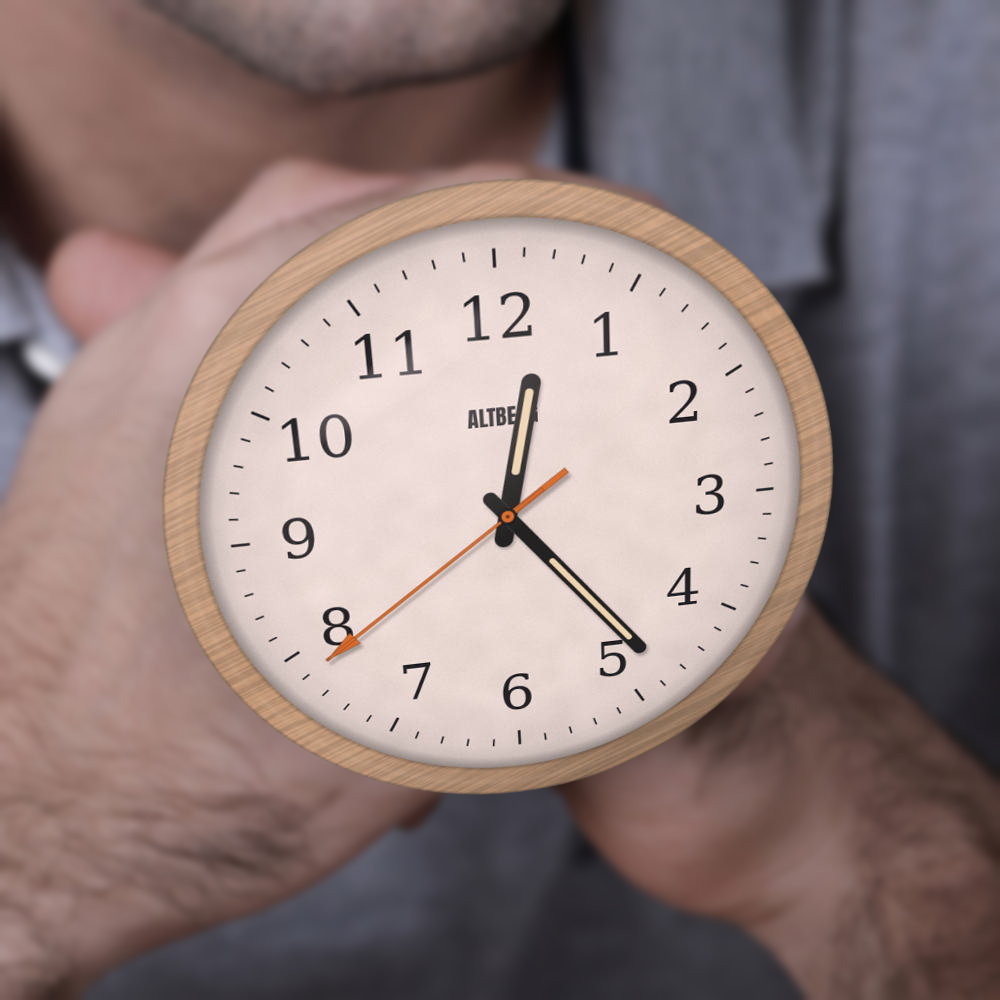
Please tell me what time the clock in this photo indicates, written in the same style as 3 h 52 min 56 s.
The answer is 12 h 23 min 39 s
